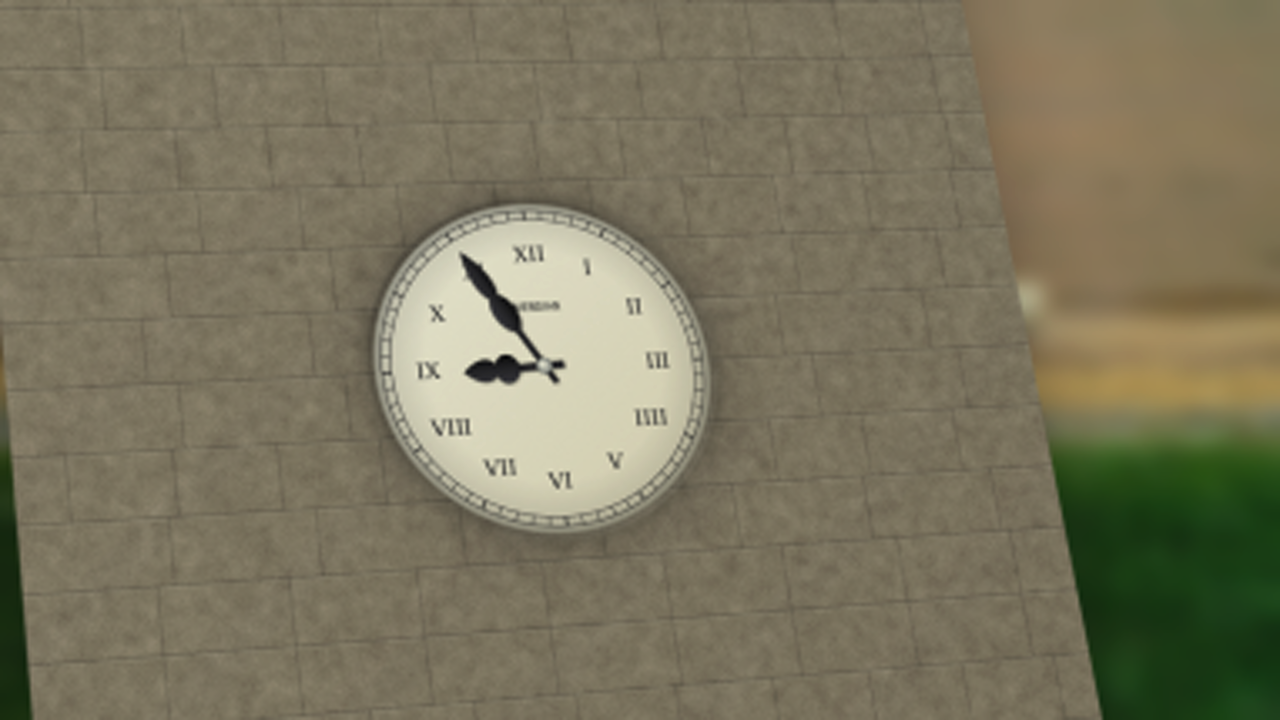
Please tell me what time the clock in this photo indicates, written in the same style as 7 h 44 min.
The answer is 8 h 55 min
